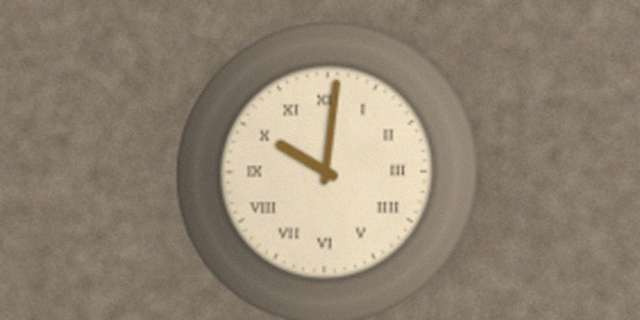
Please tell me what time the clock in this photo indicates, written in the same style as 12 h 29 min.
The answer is 10 h 01 min
